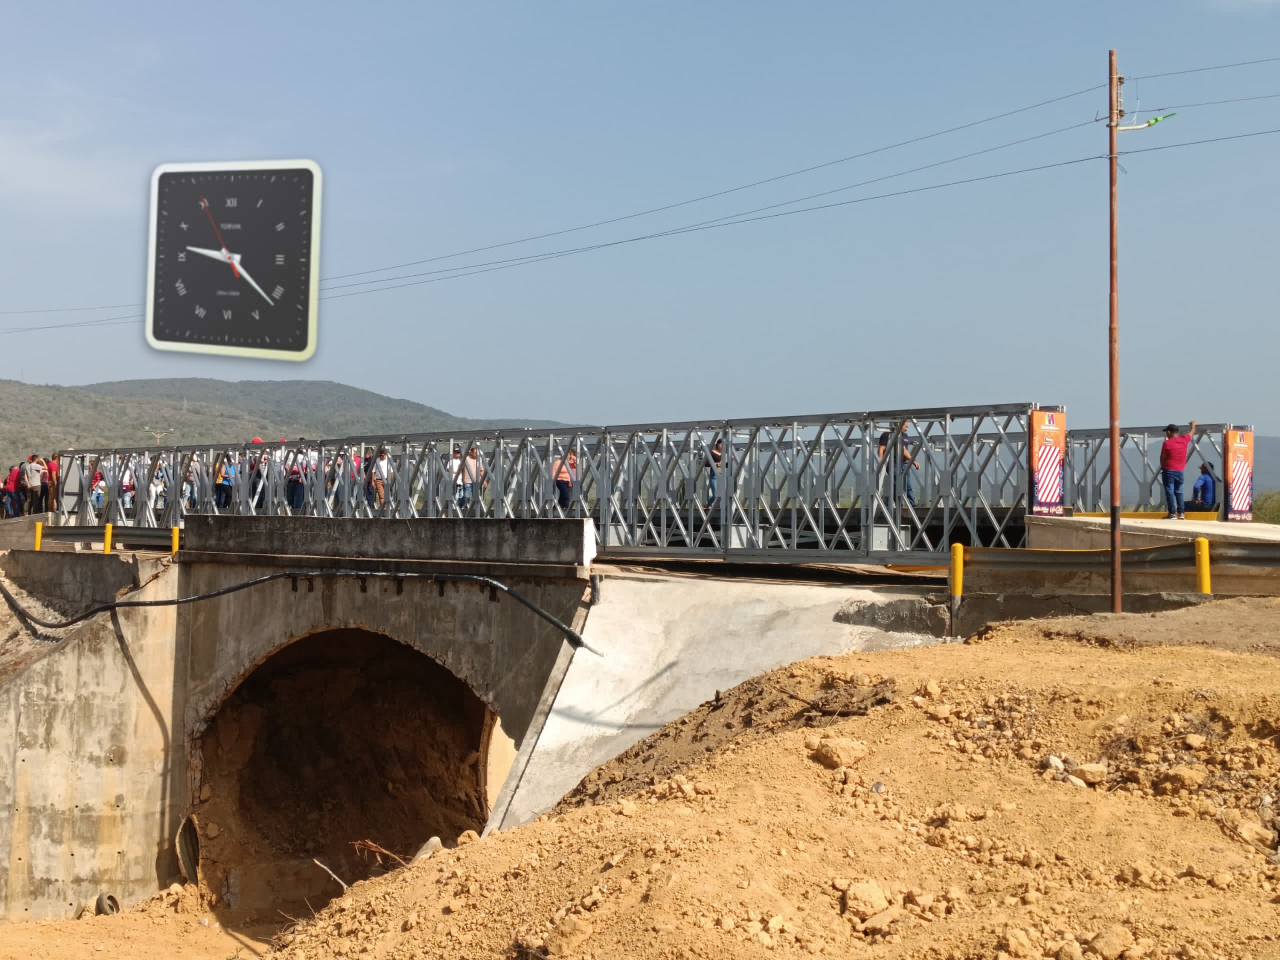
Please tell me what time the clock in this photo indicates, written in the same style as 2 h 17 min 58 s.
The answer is 9 h 21 min 55 s
